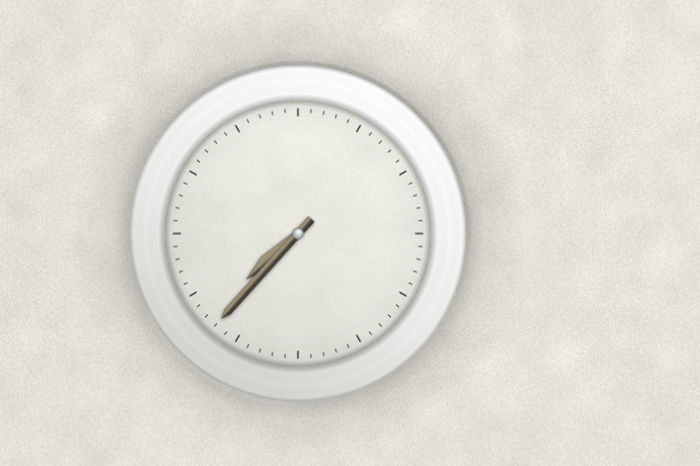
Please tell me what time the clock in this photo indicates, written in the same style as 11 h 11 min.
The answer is 7 h 37 min
